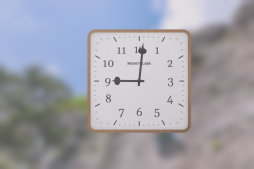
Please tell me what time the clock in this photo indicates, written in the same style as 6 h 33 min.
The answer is 9 h 01 min
